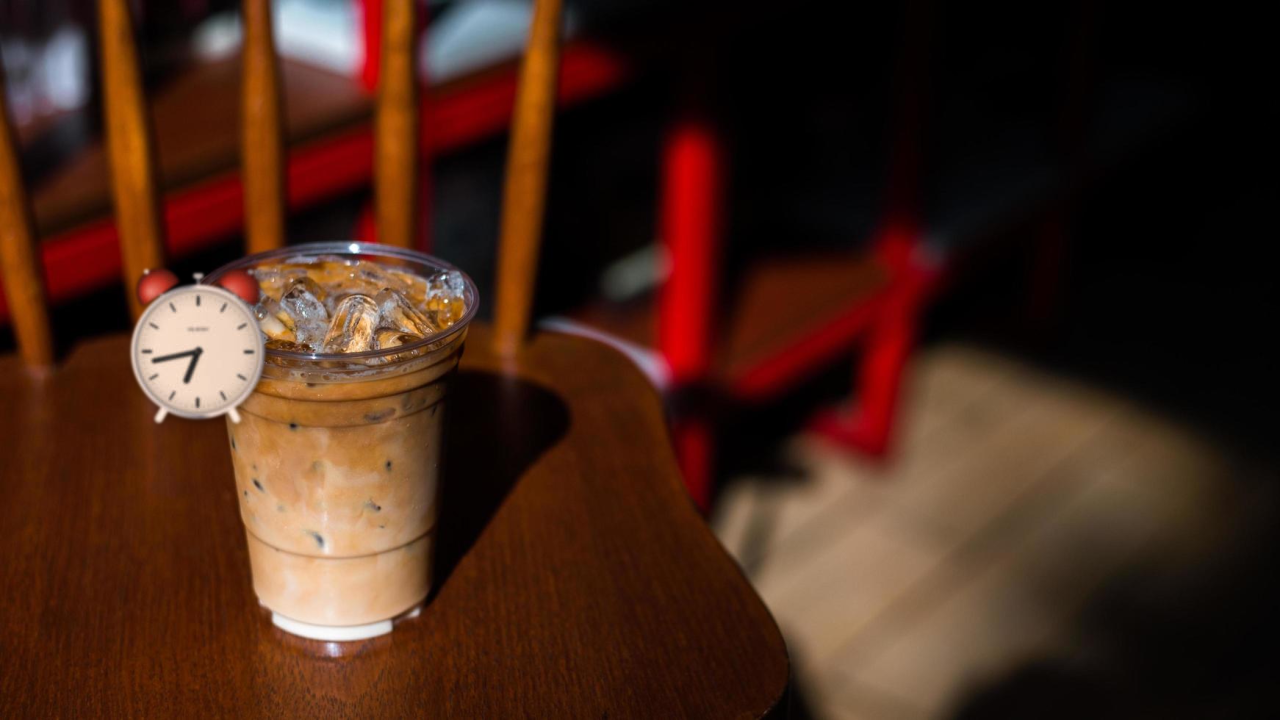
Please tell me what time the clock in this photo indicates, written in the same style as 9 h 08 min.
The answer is 6 h 43 min
